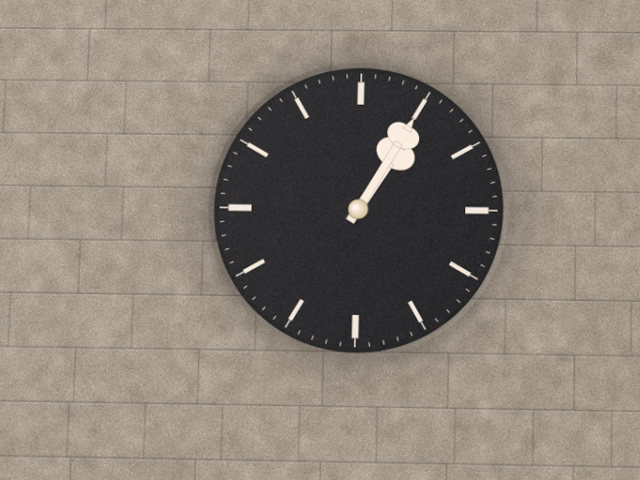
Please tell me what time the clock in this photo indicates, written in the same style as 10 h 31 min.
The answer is 1 h 05 min
